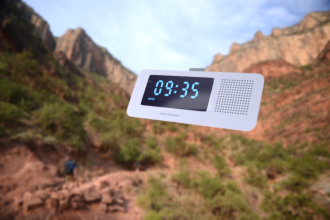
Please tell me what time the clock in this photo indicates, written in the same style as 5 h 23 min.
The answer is 9 h 35 min
